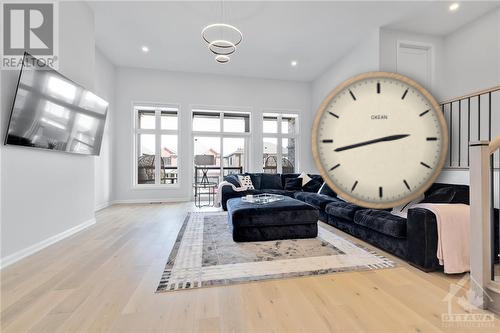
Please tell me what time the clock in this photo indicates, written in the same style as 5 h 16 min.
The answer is 2 h 43 min
